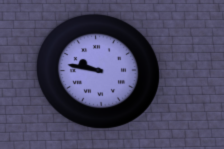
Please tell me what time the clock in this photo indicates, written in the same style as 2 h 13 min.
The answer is 9 h 47 min
